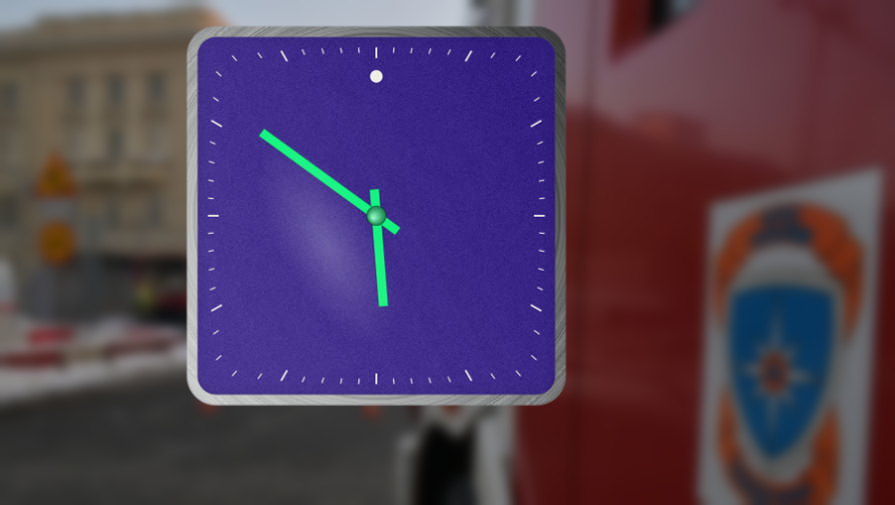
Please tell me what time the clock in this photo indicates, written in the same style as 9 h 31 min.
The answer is 5 h 51 min
